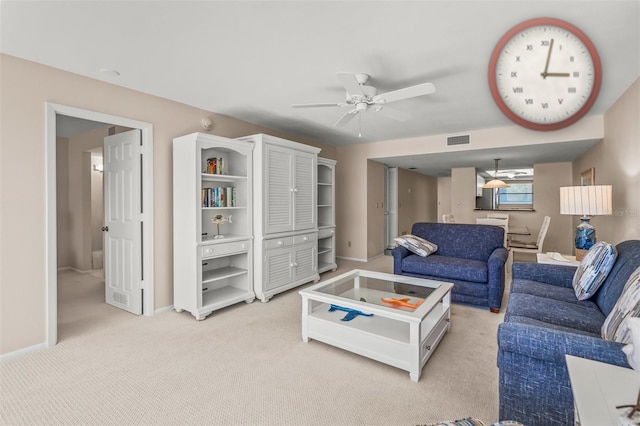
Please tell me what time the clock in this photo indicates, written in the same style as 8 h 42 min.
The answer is 3 h 02 min
